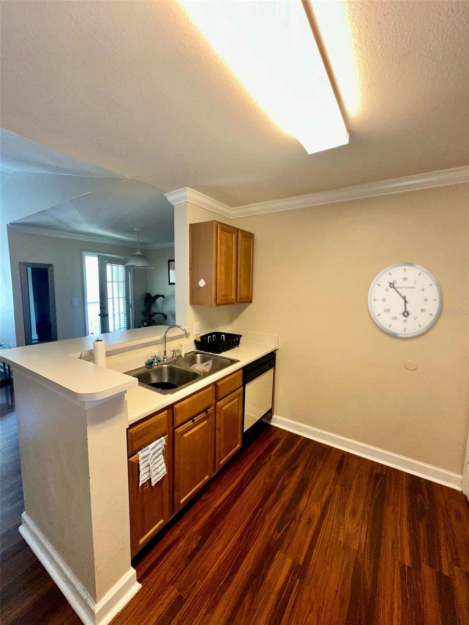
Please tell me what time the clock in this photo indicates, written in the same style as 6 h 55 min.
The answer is 5 h 53 min
